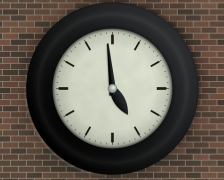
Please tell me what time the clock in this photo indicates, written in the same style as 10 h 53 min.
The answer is 4 h 59 min
